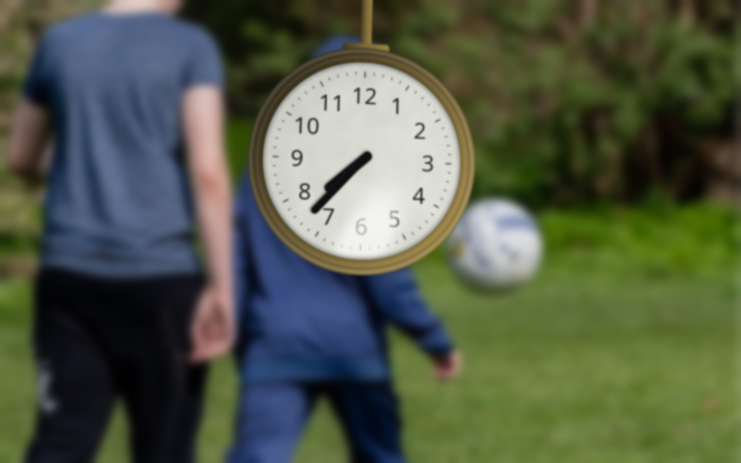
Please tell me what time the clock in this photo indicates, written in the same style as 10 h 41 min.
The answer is 7 h 37 min
